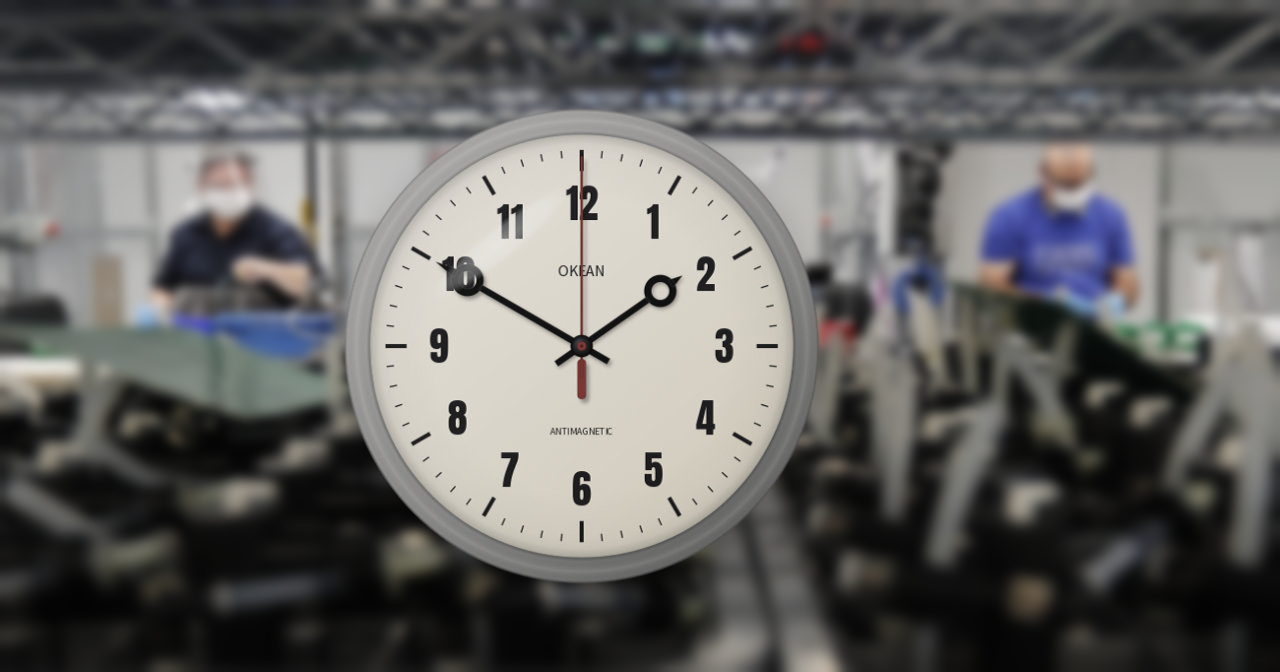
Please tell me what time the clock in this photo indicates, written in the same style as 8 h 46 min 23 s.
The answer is 1 h 50 min 00 s
